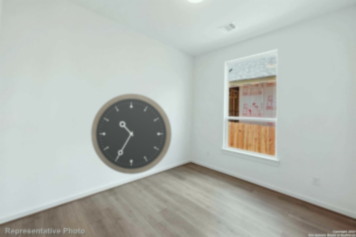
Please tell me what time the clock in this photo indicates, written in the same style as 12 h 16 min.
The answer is 10 h 35 min
